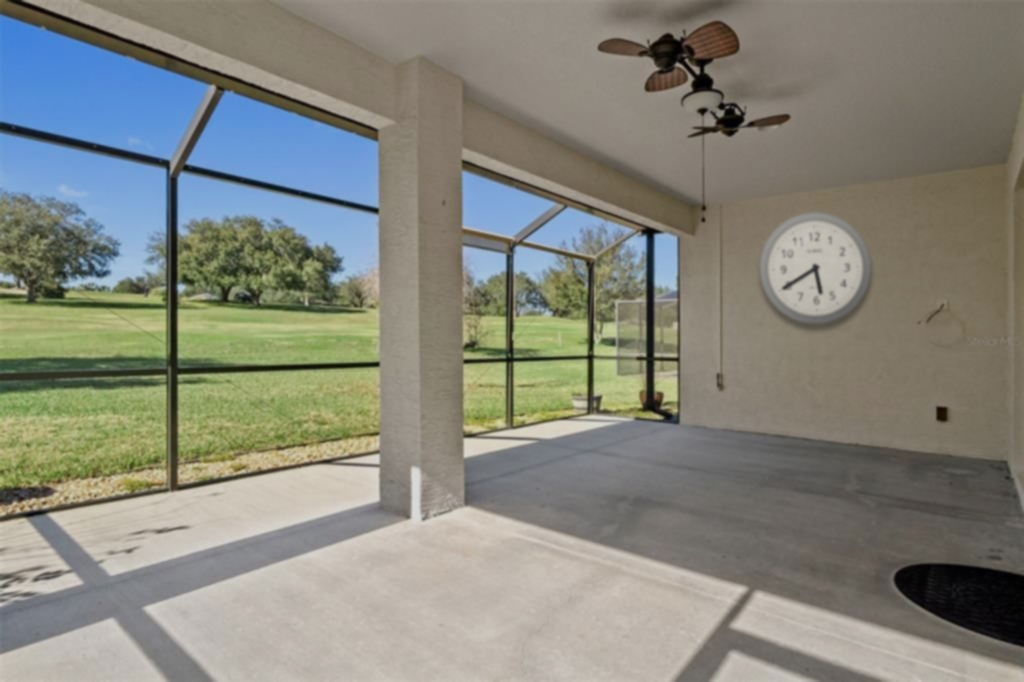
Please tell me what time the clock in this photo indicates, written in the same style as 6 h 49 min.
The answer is 5 h 40 min
